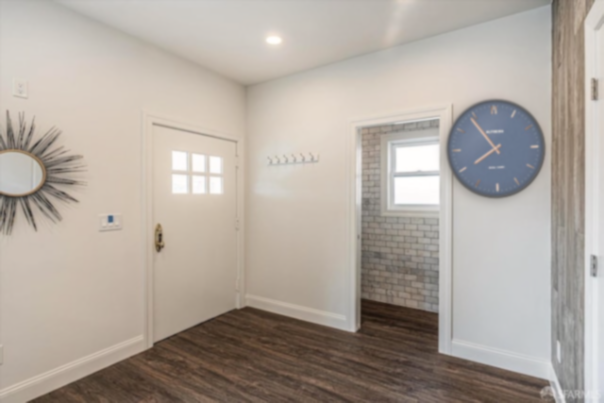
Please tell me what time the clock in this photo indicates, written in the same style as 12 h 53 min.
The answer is 7 h 54 min
